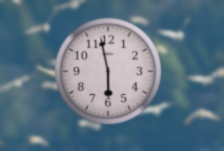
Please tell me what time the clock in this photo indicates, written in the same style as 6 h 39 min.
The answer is 5 h 58 min
